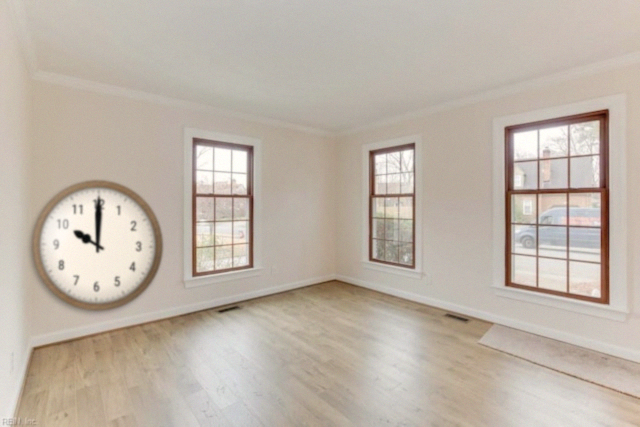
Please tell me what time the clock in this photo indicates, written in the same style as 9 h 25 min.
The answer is 10 h 00 min
